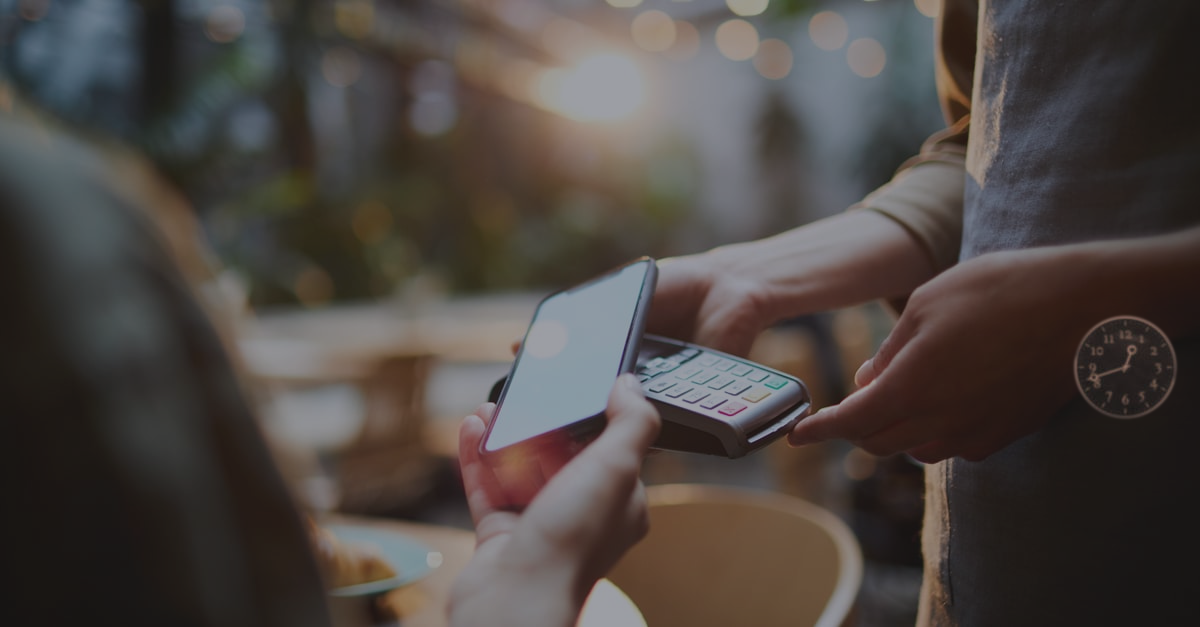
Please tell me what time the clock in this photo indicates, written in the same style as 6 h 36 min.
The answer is 12 h 42 min
